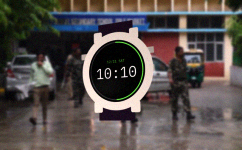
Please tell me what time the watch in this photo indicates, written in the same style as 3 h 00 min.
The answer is 10 h 10 min
